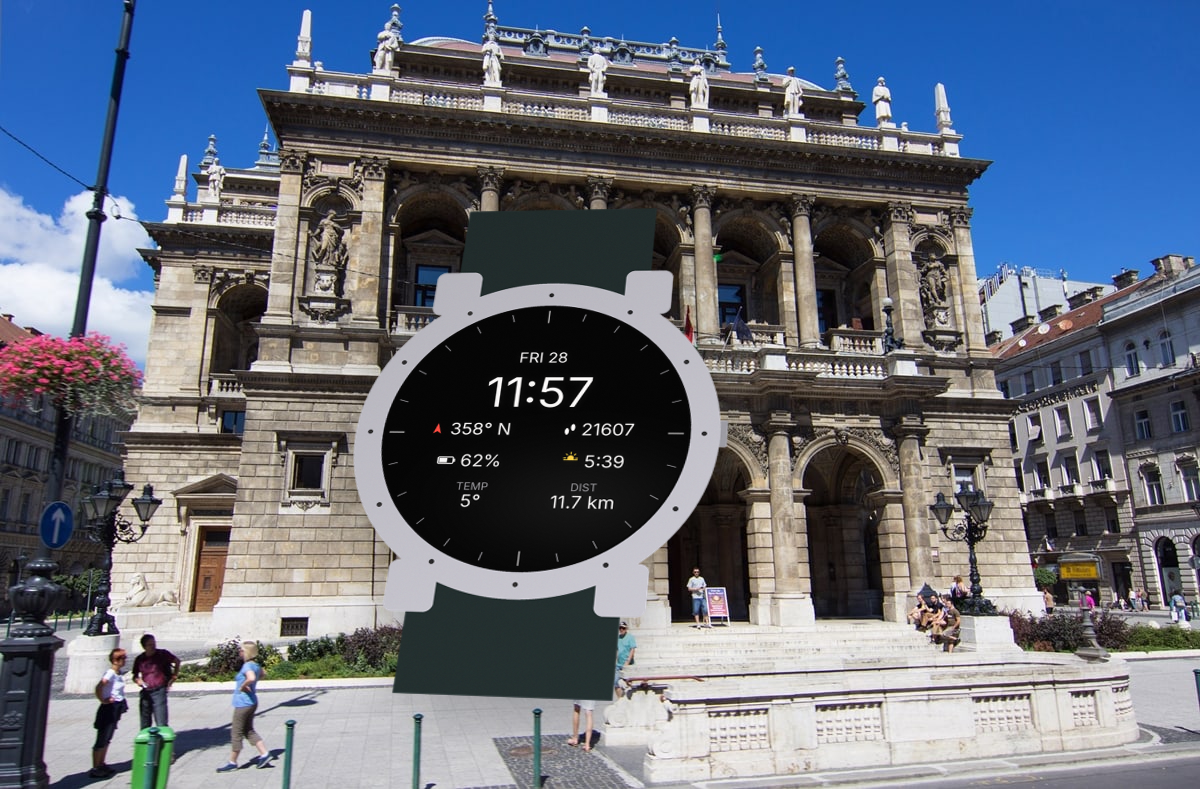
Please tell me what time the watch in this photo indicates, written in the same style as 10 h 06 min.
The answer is 11 h 57 min
